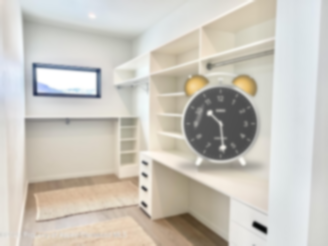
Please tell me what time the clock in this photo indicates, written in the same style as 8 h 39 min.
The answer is 10 h 29 min
